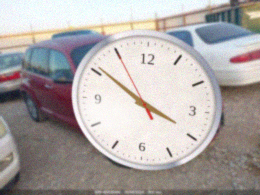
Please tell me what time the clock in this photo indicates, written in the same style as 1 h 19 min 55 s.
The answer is 3 h 50 min 55 s
